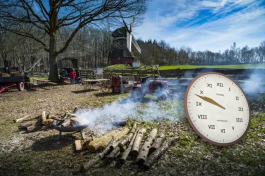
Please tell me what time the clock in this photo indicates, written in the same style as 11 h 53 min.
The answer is 9 h 48 min
